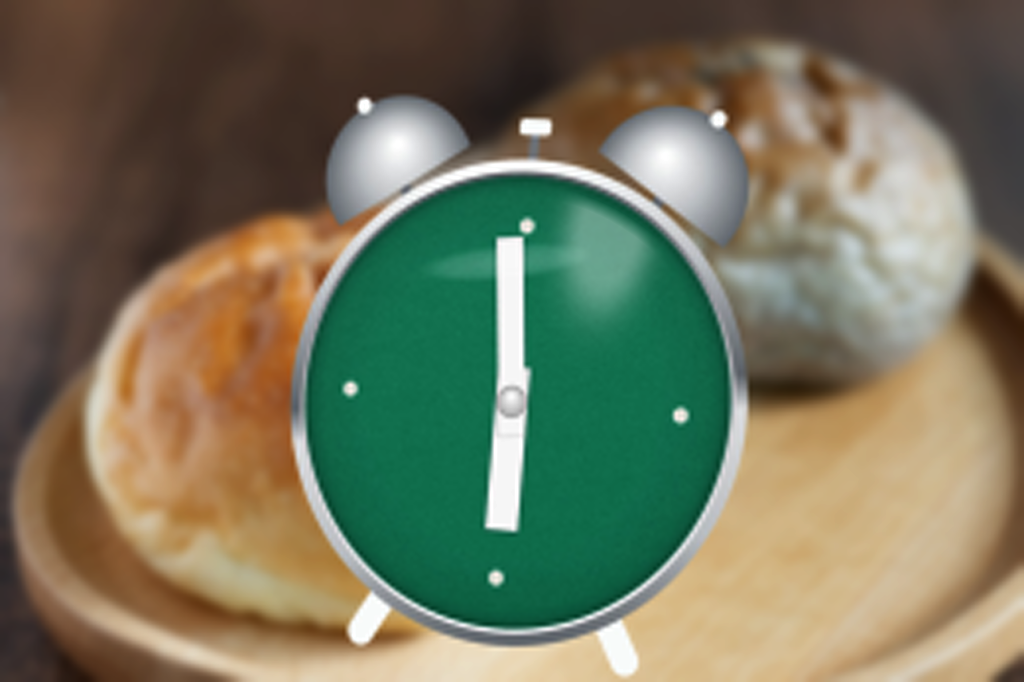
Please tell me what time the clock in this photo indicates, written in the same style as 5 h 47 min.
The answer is 5 h 59 min
